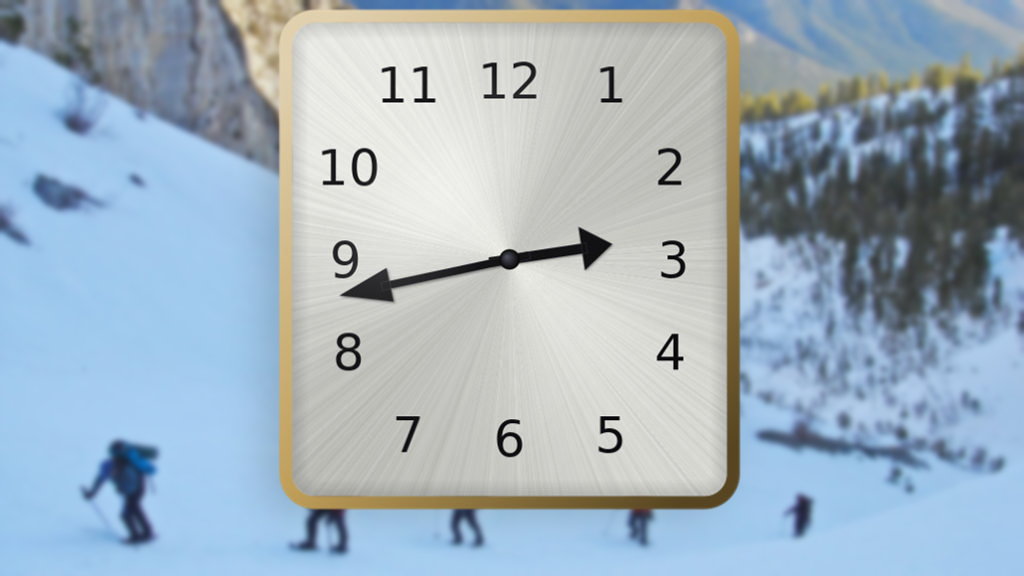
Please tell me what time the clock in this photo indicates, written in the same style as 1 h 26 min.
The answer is 2 h 43 min
